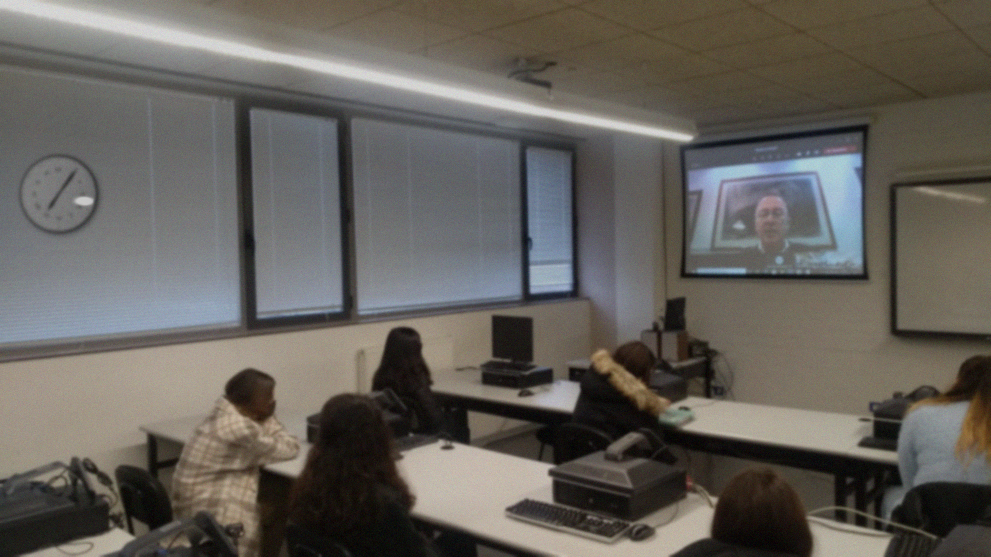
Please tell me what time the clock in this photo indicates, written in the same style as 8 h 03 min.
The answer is 7 h 06 min
